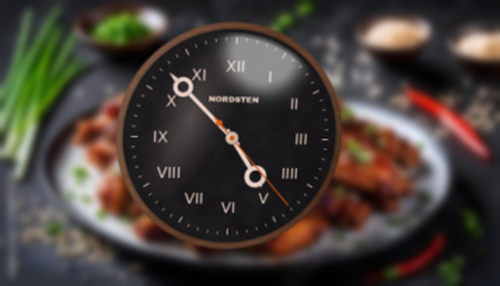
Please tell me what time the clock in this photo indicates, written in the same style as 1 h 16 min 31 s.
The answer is 4 h 52 min 23 s
